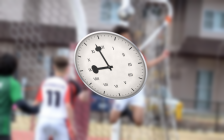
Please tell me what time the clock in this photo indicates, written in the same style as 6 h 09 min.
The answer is 8 h 58 min
